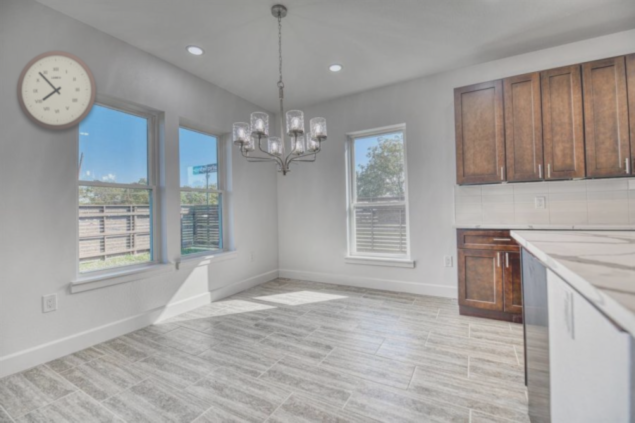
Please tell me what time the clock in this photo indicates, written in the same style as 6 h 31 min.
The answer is 7 h 53 min
